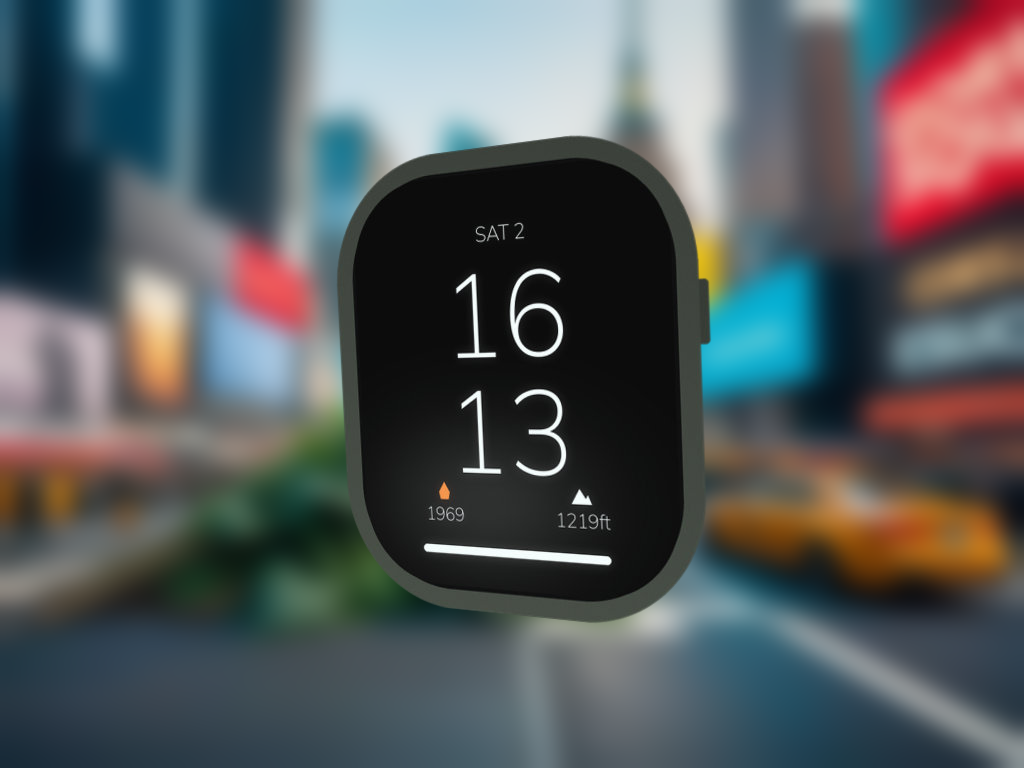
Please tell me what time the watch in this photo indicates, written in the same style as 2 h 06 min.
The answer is 16 h 13 min
